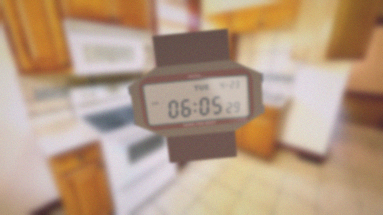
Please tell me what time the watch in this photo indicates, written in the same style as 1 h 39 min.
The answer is 6 h 05 min
